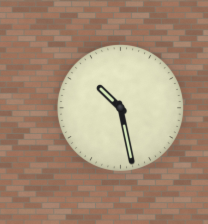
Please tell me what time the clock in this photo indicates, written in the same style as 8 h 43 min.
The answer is 10 h 28 min
